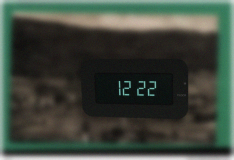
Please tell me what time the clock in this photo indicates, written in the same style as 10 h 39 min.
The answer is 12 h 22 min
